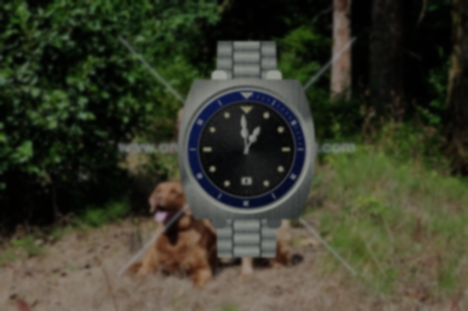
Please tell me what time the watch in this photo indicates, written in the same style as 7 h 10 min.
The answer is 12 h 59 min
